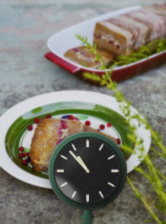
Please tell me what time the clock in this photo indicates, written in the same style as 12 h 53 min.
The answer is 10 h 53 min
